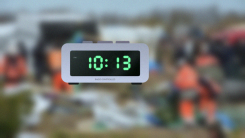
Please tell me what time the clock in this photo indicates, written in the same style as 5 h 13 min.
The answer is 10 h 13 min
